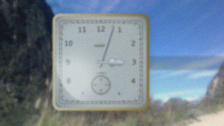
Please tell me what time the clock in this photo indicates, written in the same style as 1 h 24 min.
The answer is 3 h 03 min
